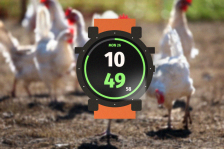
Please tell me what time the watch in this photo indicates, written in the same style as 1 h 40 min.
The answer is 10 h 49 min
